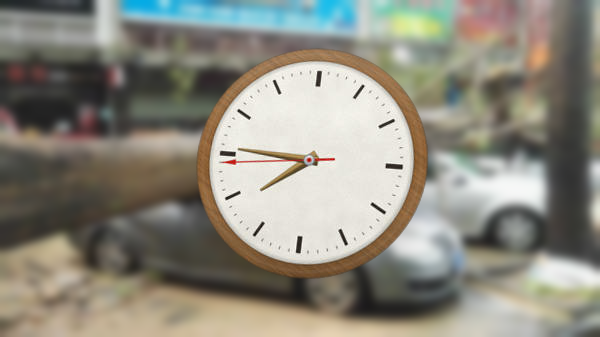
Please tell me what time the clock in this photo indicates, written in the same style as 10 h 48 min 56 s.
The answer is 7 h 45 min 44 s
